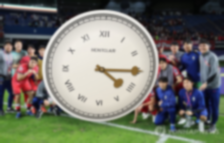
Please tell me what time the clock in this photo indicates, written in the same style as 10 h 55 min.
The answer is 4 h 15 min
